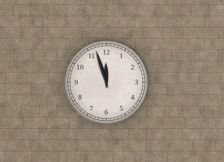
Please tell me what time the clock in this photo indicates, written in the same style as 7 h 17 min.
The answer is 11 h 57 min
